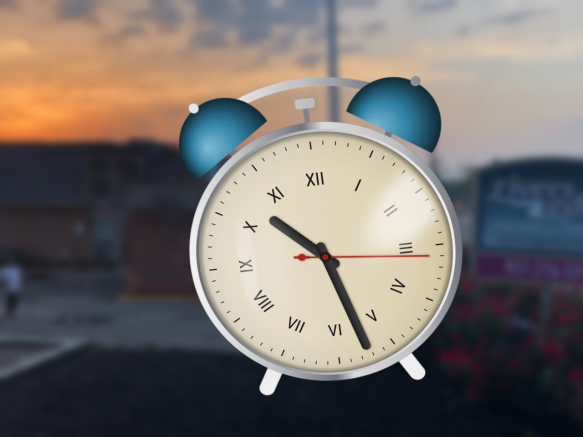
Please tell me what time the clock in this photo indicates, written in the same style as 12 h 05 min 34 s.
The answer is 10 h 27 min 16 s
